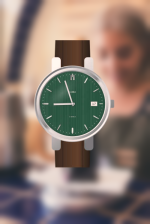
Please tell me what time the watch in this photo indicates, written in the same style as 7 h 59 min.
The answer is 8 h 57 min
